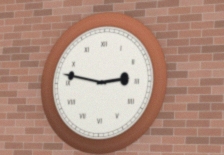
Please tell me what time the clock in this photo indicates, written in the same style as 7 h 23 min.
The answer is 2 h 47 min
